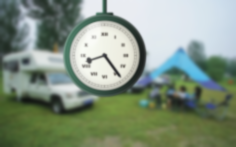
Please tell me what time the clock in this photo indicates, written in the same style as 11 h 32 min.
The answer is 8 h 24 min
